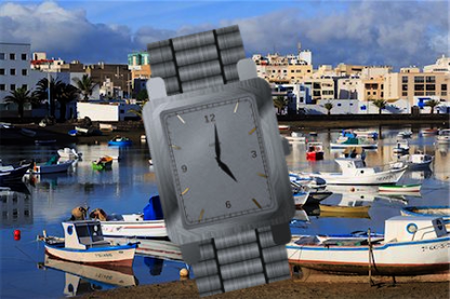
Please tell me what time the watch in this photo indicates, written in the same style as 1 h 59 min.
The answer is 5 h 01 min
